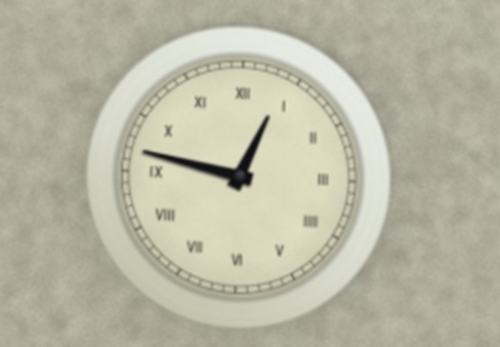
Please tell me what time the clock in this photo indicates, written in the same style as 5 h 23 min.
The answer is 12 h 47 min
